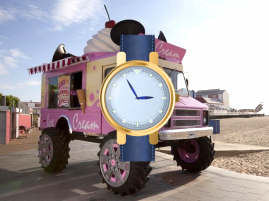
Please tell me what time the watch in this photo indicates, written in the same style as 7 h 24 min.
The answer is 2 h 55 min
